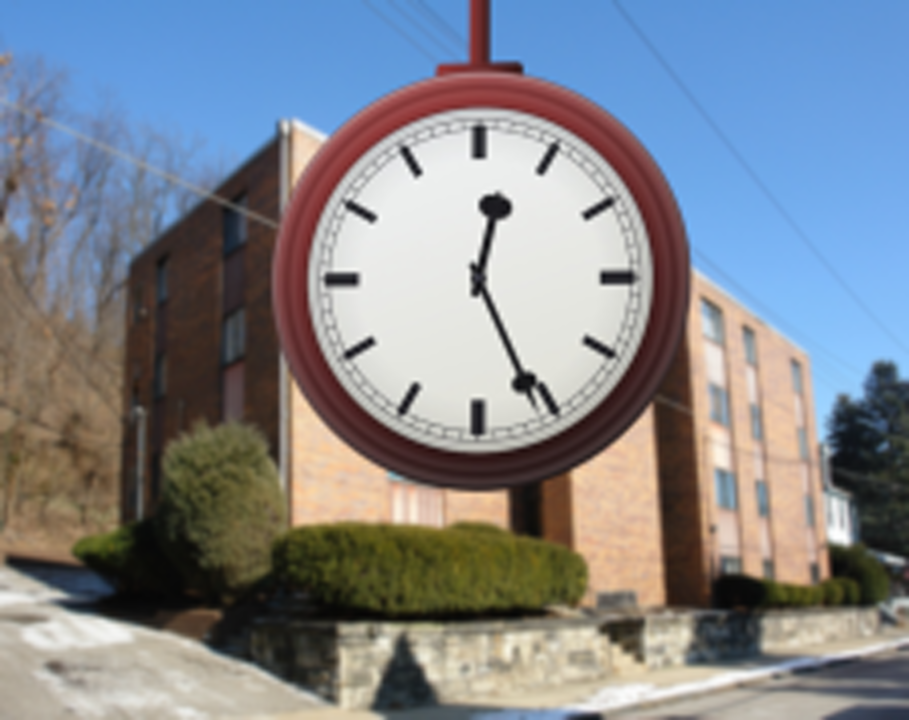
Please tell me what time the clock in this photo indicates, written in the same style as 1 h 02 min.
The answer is 12 h 26 min
